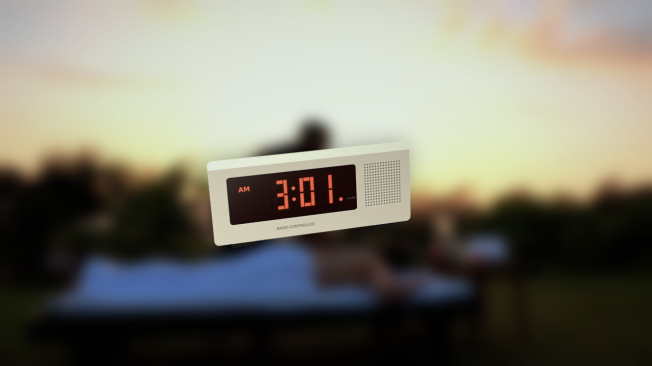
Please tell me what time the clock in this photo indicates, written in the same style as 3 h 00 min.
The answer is 3 h 01 min
